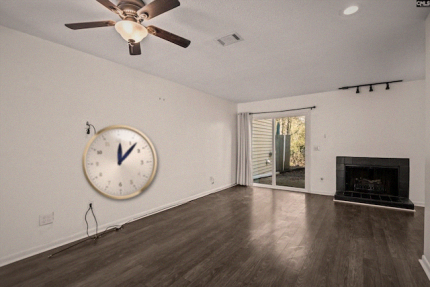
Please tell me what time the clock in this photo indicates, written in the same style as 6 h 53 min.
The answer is 12 h 07 min
